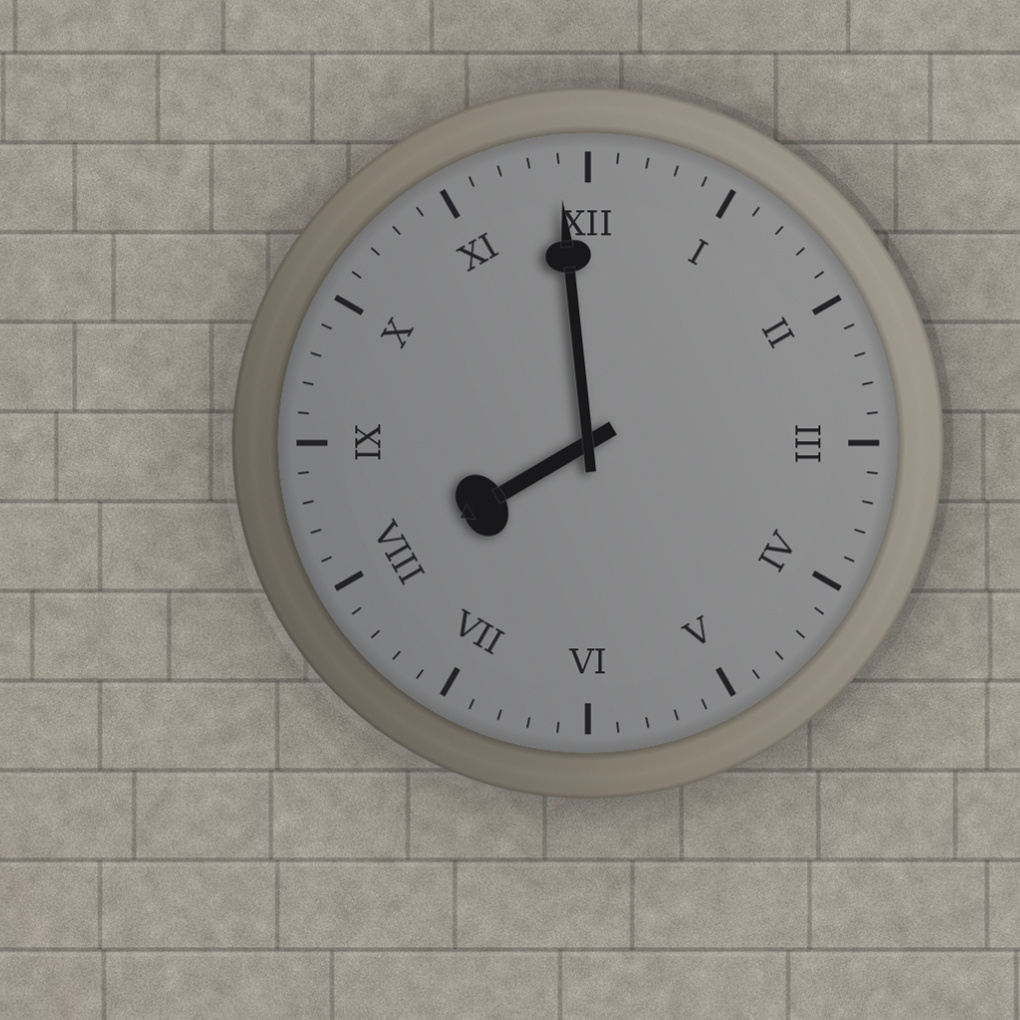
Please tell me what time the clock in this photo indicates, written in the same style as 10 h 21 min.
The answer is 7 h 59 min
